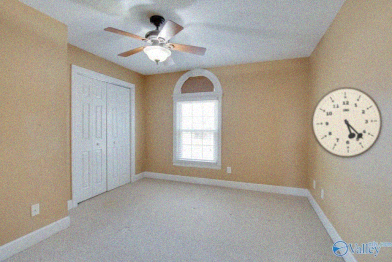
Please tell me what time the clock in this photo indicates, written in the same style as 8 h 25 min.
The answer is 5 h 23 min
